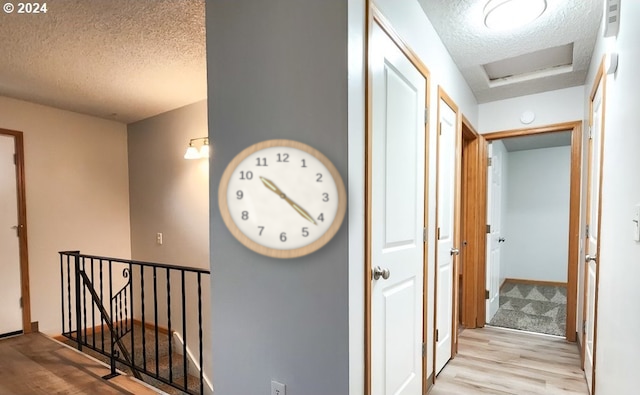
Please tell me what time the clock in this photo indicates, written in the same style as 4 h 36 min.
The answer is 10 h 22 min
